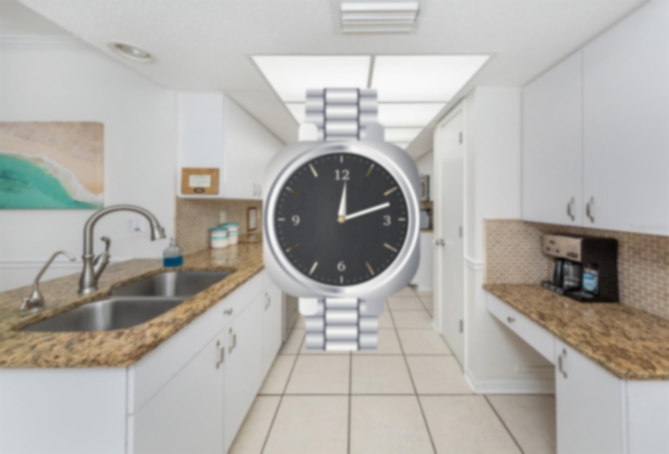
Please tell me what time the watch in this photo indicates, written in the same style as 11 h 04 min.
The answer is 12 h 12 min
